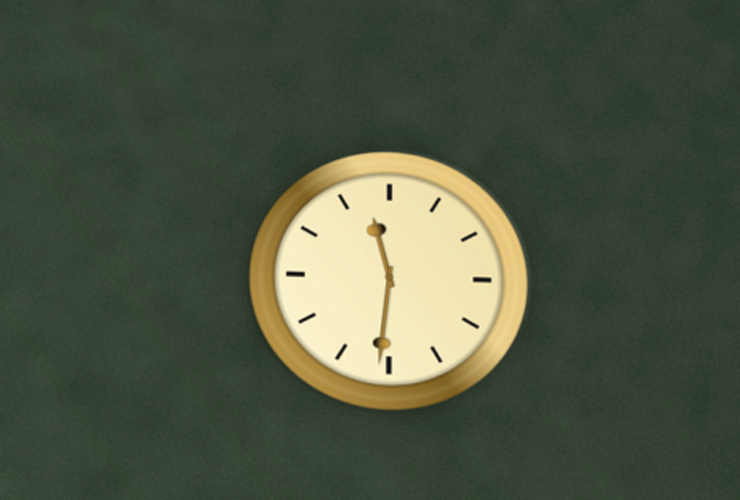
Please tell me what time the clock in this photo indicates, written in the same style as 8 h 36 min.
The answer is 11 h 31 min
